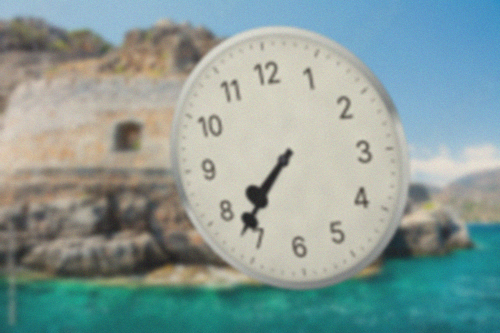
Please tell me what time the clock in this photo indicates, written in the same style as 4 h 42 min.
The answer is 7 h 37 min
